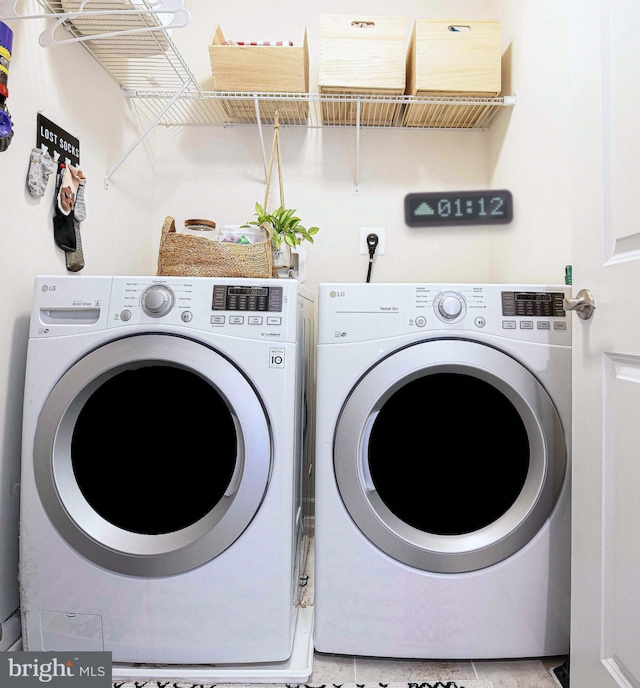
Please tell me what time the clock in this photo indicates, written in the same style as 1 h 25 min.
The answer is 1 h 12 min
